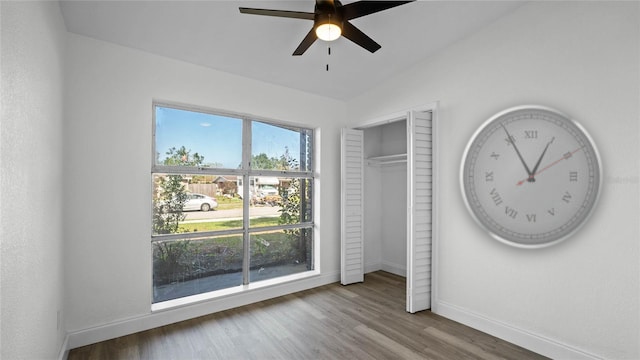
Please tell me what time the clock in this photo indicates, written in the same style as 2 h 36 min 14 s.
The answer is 12 h 55 min 10 s
